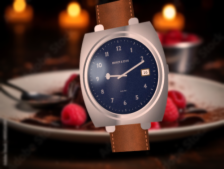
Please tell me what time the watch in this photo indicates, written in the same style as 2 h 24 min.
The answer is 9 h 11 min
